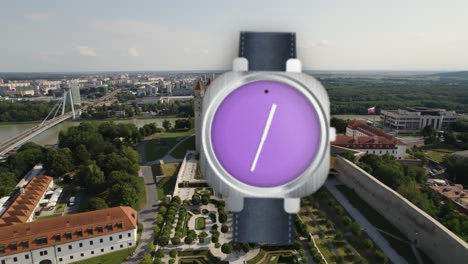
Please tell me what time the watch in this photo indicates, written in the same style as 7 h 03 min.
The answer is 12 h 33 min
